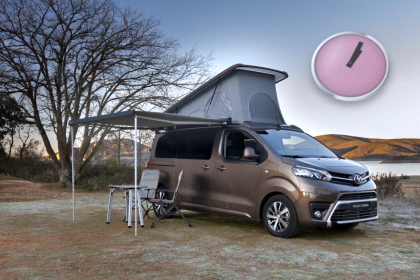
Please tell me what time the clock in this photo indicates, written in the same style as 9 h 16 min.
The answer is 1 h 04 min
